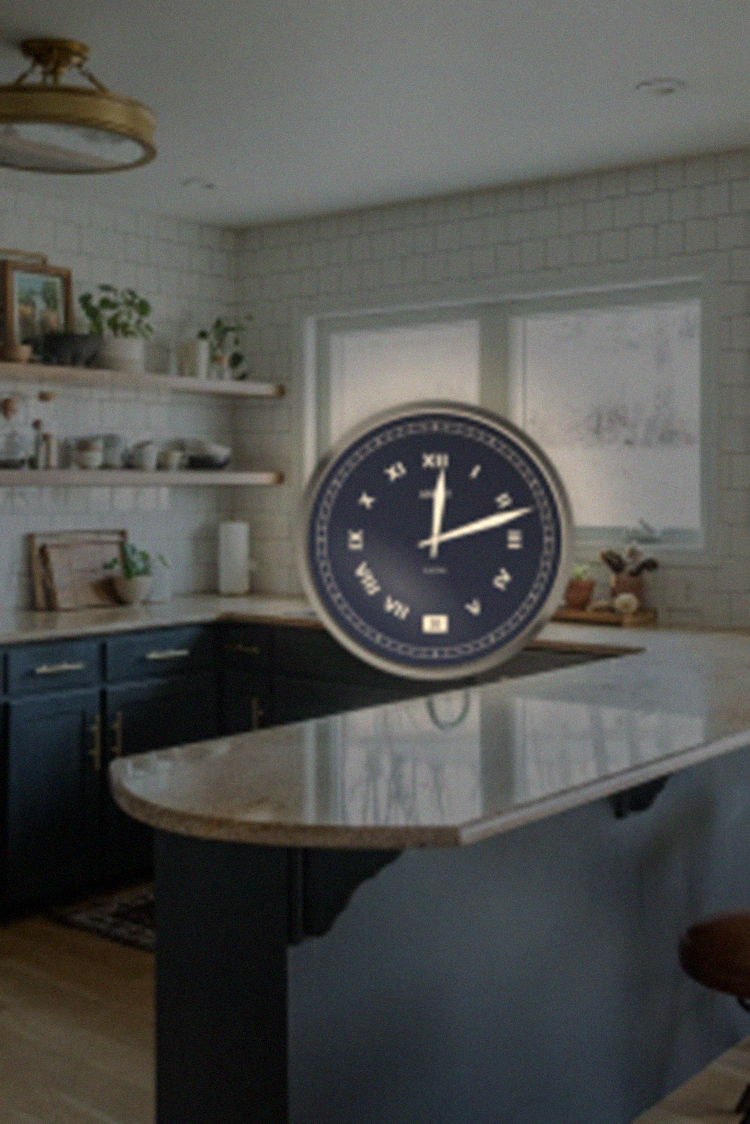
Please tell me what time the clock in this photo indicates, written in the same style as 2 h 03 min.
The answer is 12 h 12 min
